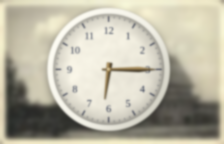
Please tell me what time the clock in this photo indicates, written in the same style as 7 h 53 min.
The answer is 6 h 15 min
